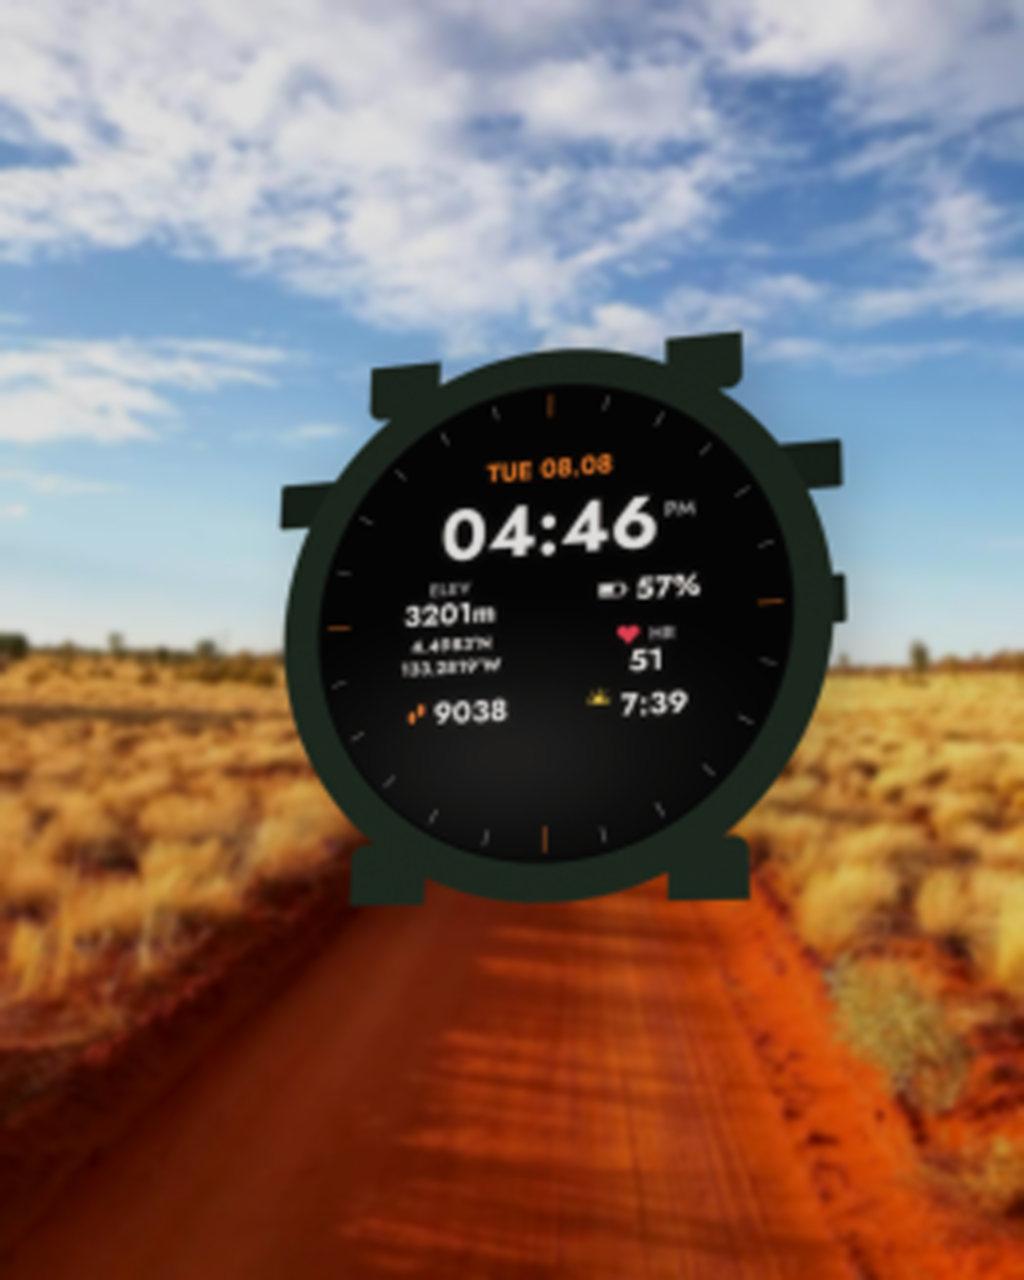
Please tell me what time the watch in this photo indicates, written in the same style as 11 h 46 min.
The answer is 4 h 46 min
